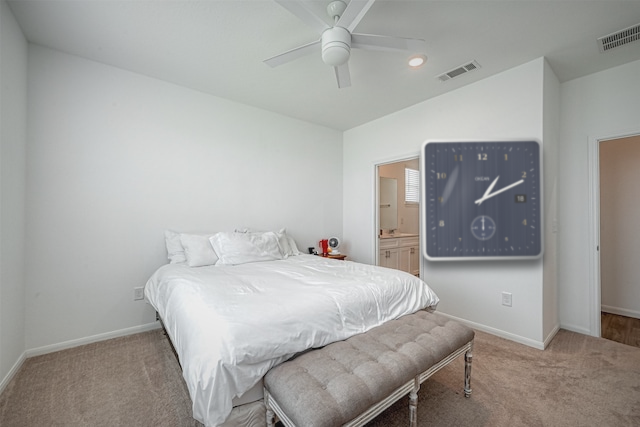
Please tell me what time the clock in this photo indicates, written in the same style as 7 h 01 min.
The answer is 1 h 11 min
